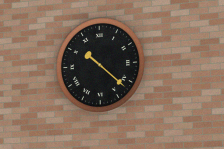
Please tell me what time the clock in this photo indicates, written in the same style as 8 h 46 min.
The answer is 10 h 22 min
